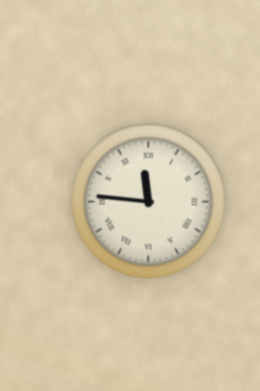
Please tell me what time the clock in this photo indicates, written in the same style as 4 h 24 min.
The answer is 11 h 46 min
